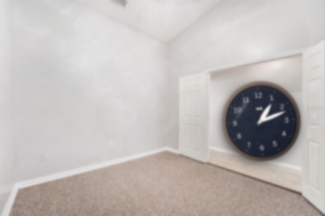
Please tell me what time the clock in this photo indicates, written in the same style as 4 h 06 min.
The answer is 1 h 12 min
